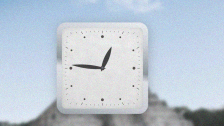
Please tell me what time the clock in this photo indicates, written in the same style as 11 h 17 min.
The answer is 12 h 46 min
